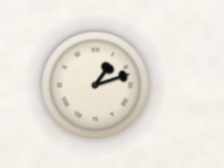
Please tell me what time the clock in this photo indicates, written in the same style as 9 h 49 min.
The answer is 1 h 12 min
